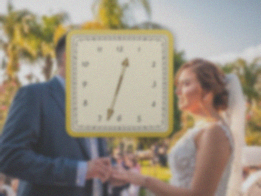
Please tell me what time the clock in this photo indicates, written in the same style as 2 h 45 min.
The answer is 12 h 33 min
